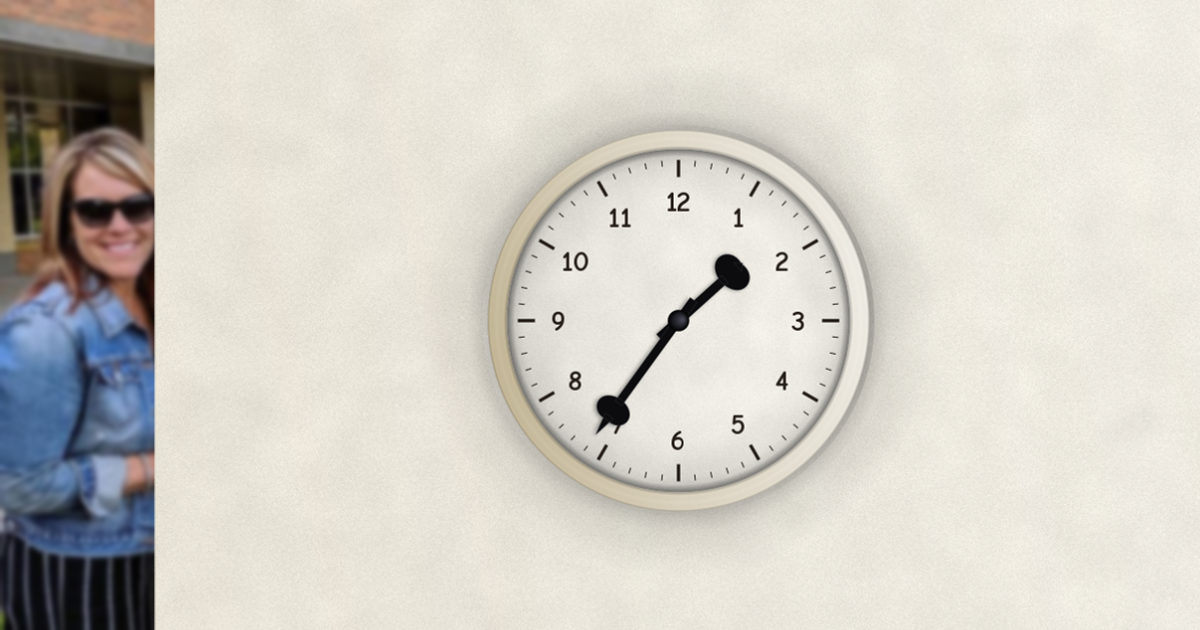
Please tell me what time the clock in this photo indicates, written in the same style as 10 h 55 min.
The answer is 1 h 36 min
